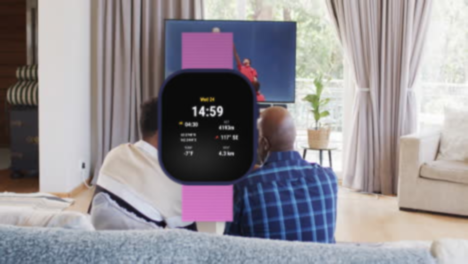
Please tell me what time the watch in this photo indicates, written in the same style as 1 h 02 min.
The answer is 14 h 59 min
